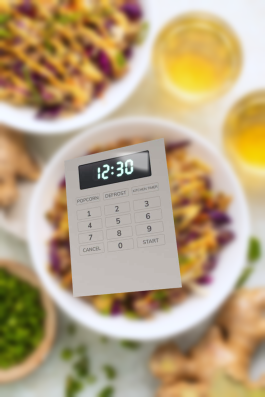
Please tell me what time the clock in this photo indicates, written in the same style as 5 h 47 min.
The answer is 12 h 30 min
